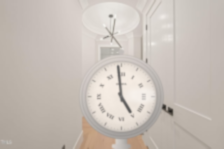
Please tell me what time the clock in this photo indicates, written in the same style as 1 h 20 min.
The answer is 4 h 59 min
